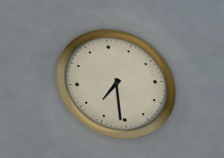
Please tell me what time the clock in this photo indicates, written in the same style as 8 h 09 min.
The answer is 7 h 31 min
